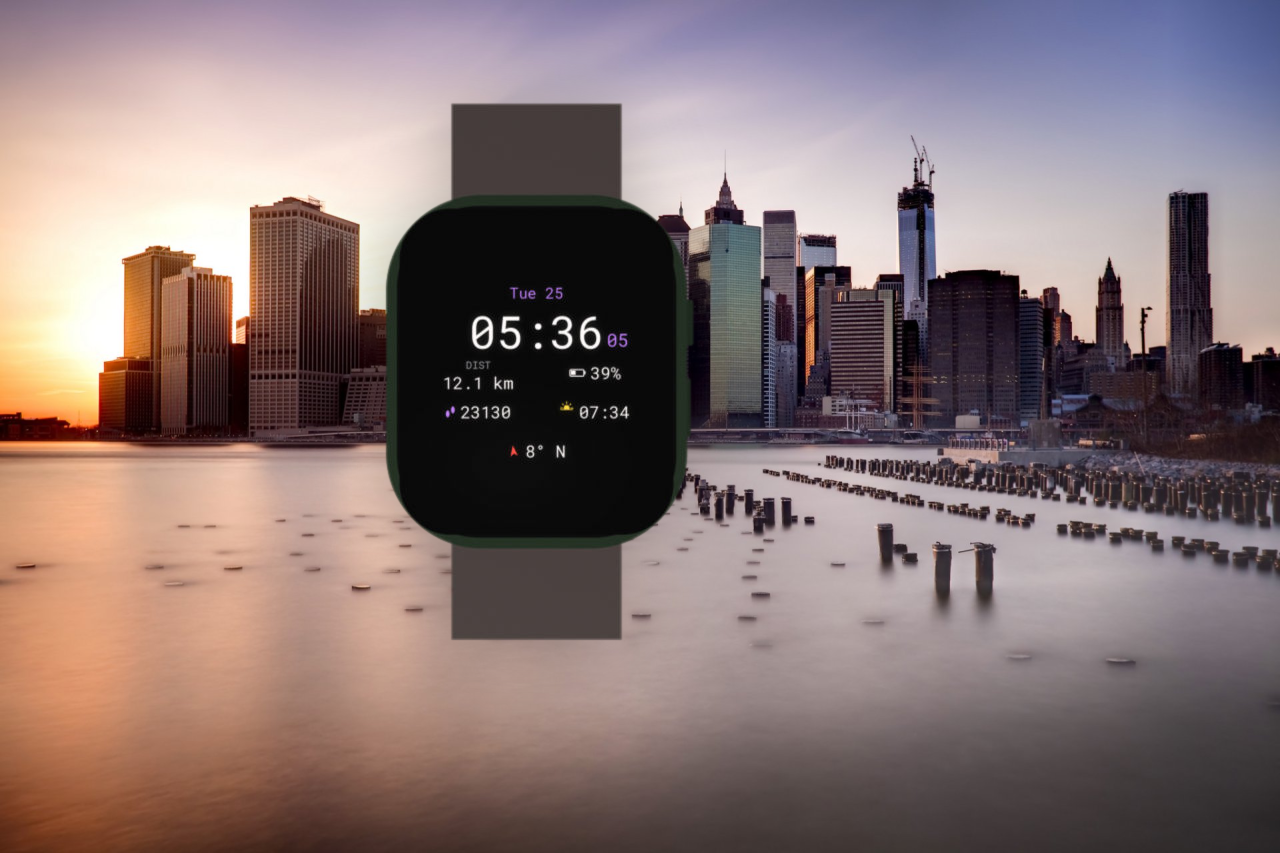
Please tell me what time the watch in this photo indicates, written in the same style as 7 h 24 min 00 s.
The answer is 5 h 36 min 05 s
